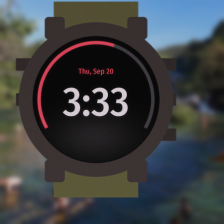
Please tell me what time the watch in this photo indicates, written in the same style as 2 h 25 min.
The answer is 3 h 33 min
